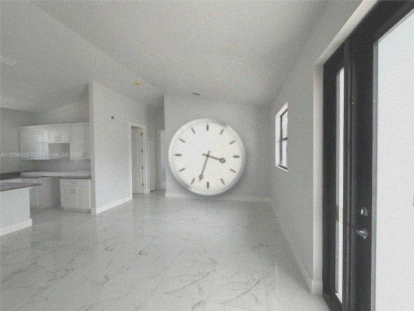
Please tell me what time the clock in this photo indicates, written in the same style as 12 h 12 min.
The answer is 3 h 33 min
